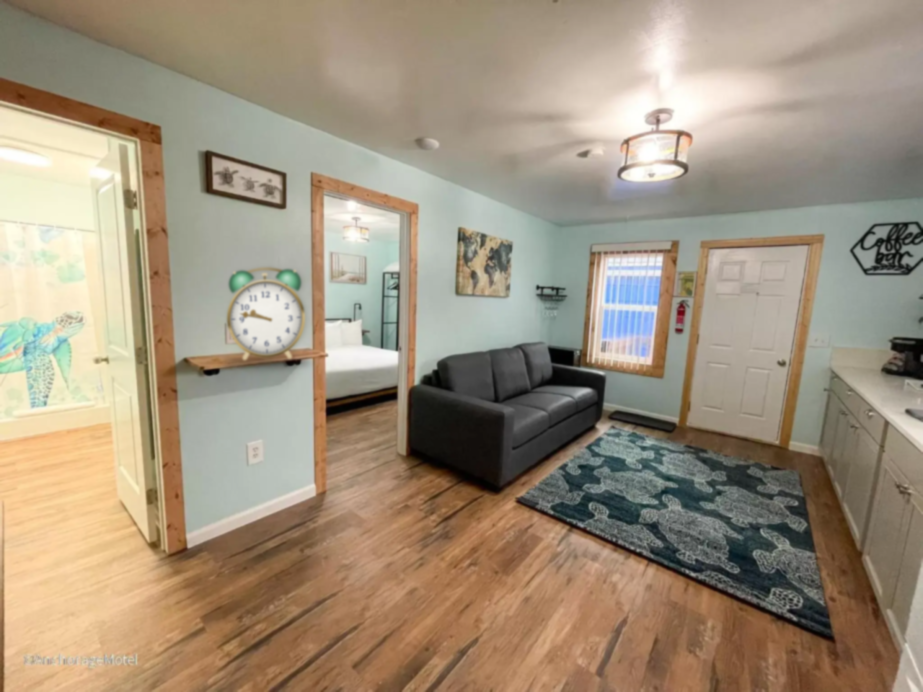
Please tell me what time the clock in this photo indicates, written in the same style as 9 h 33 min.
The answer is 9 h 47 min
